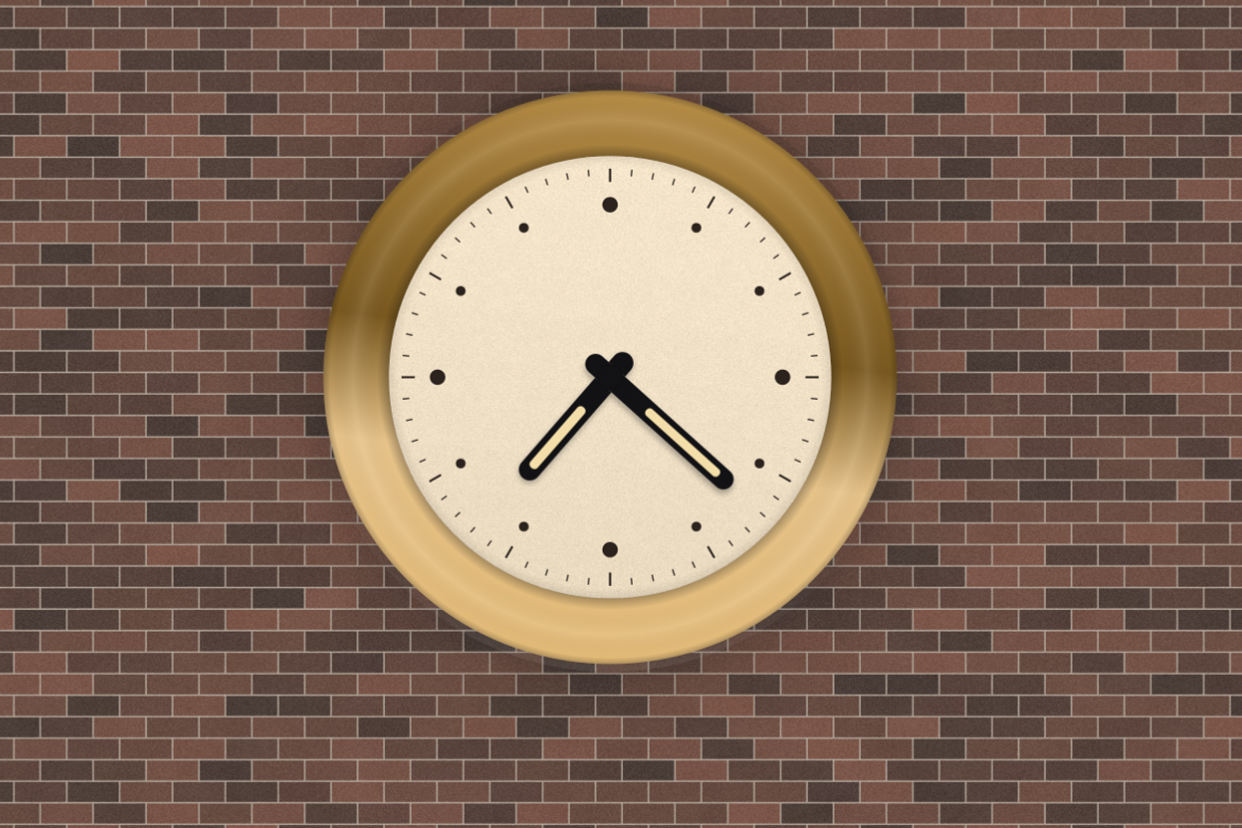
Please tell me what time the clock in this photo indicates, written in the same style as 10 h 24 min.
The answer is 7 h 22 min
